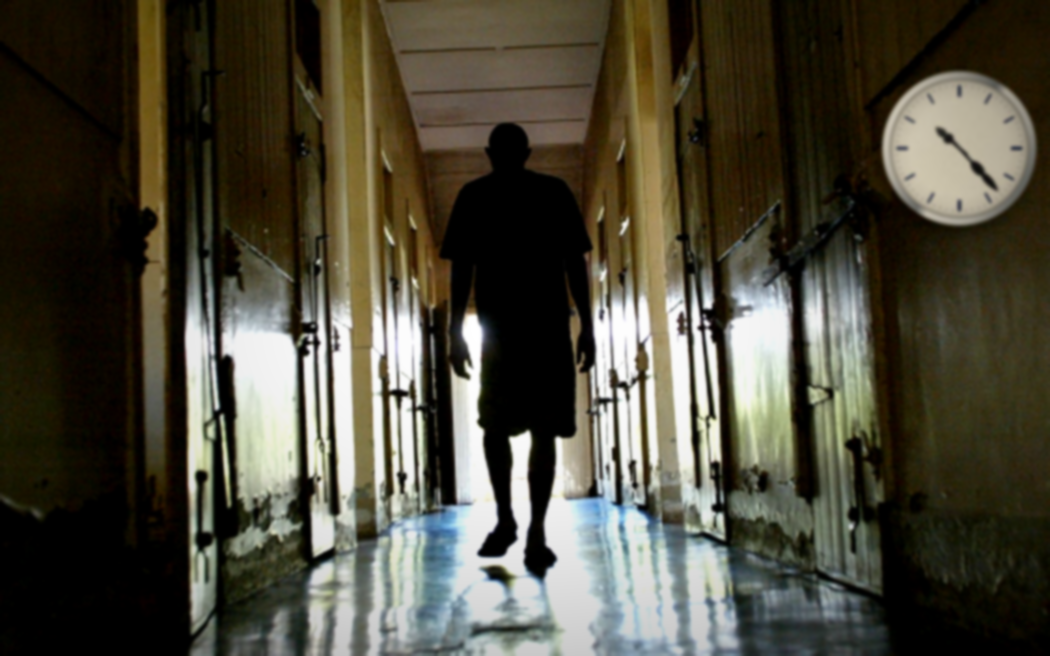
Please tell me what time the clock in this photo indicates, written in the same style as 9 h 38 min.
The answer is 10 h 23 min
